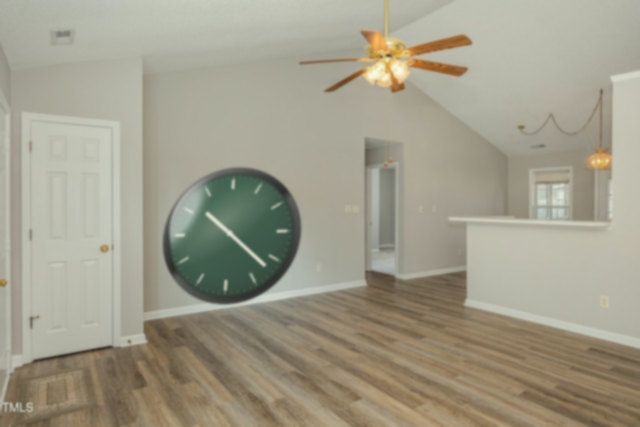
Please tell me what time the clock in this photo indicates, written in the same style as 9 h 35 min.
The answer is 10 h 22 min
